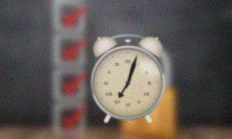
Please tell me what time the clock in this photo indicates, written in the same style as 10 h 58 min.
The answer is 7 h 03 min
